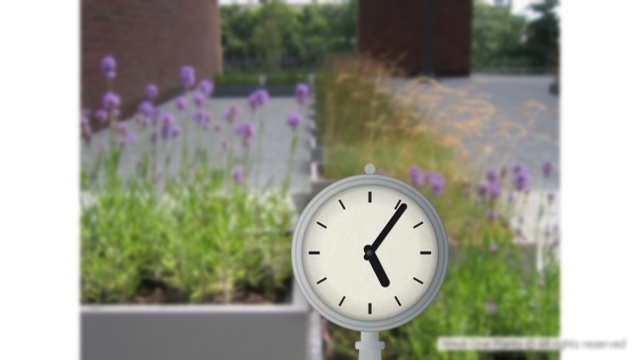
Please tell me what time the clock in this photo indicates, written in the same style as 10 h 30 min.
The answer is 5 h 06 min
